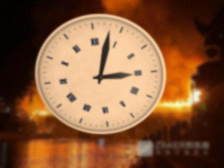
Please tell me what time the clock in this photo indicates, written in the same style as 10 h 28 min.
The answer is 3 h 03 min
